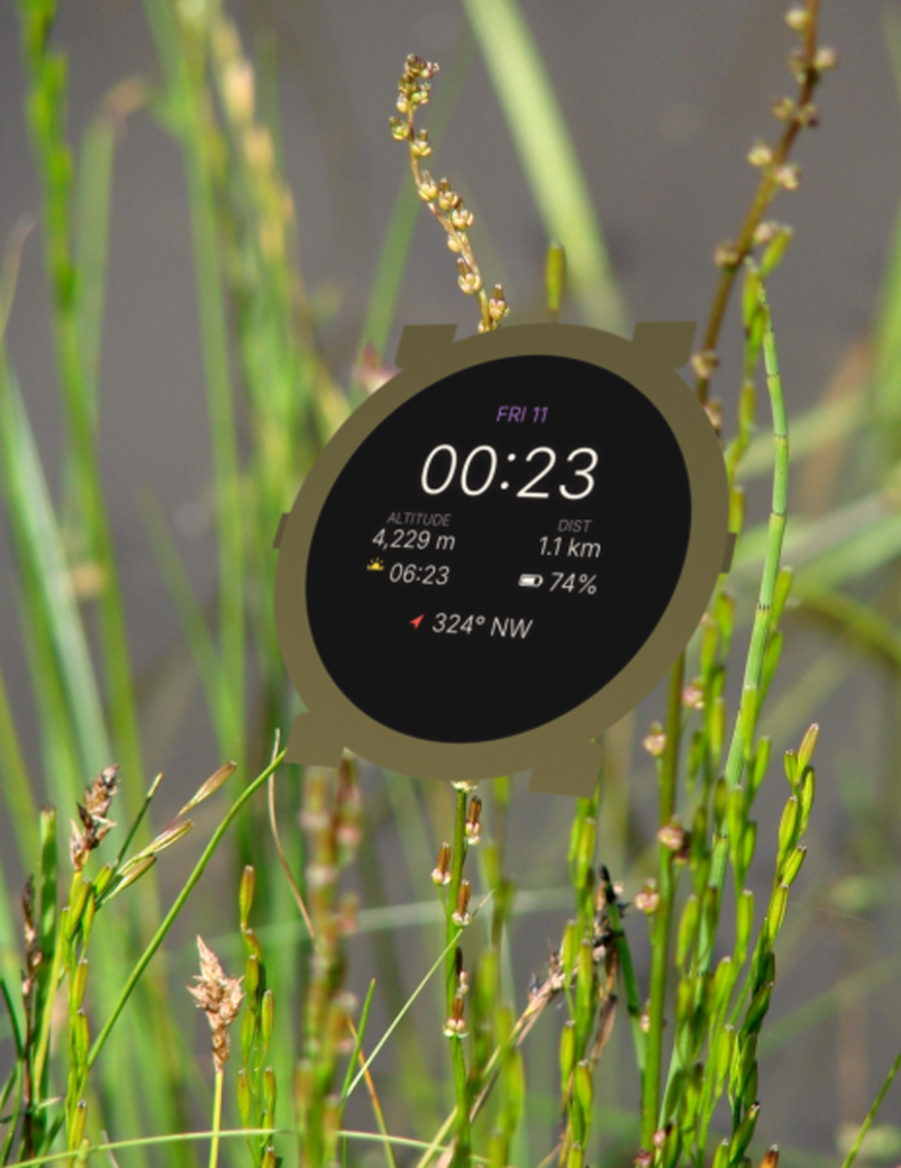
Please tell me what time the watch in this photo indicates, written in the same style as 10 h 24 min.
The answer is 0 h 23 min
